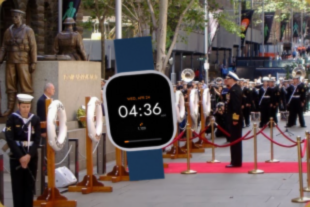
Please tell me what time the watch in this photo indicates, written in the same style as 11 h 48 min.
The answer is 4 h 36 min
